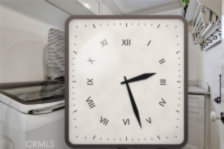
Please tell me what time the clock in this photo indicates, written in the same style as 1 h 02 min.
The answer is 2 h 27 min
